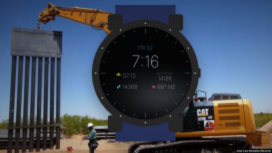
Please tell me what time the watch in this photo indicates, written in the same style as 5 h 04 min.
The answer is 7 h 16 min
